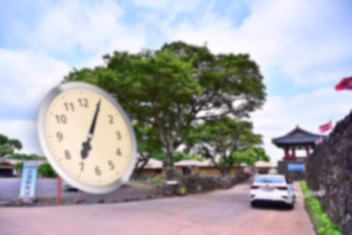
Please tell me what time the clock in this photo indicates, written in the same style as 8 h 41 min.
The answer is 7 h 05 min
